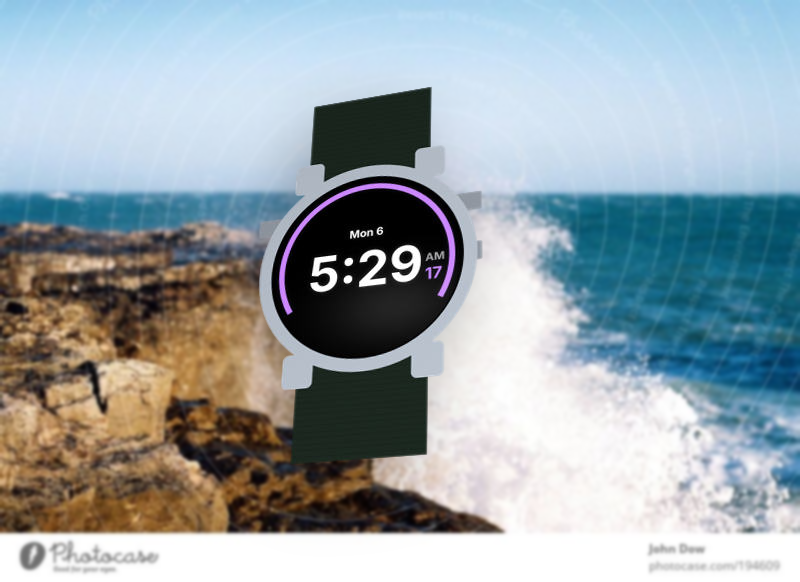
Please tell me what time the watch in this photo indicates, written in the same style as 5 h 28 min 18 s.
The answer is 5 h 29 min 17 s
